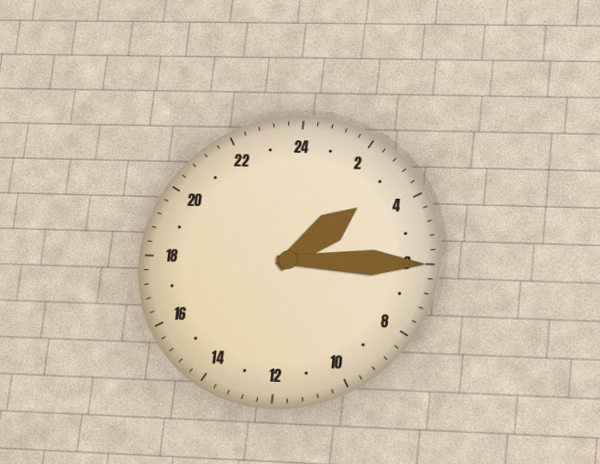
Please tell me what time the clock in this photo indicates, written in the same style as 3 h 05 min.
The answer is 3 h 15 min
